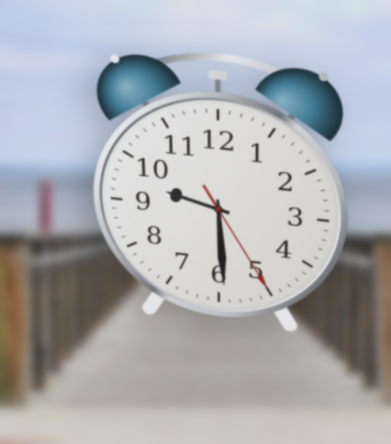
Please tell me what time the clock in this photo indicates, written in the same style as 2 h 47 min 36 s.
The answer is 9 h 29 min 25 s
